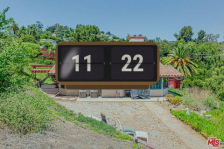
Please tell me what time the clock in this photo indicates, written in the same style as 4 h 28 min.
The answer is 11 h 22 min
